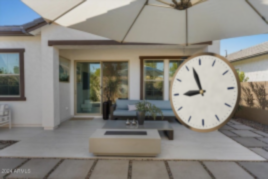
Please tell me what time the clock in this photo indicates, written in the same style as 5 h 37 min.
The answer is 8 h 57 min
